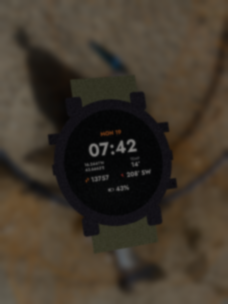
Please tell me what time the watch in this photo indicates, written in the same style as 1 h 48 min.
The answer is 7 h 42 min
